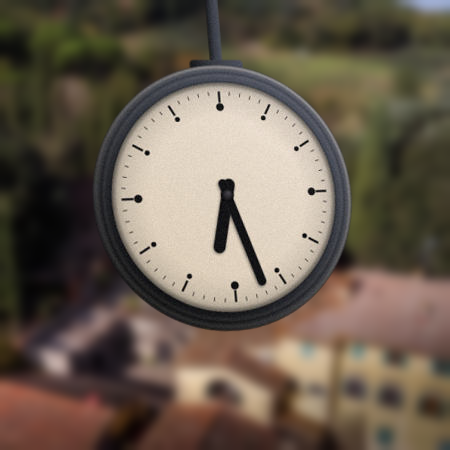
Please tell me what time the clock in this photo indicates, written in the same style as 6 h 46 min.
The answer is 6 h 27 min
